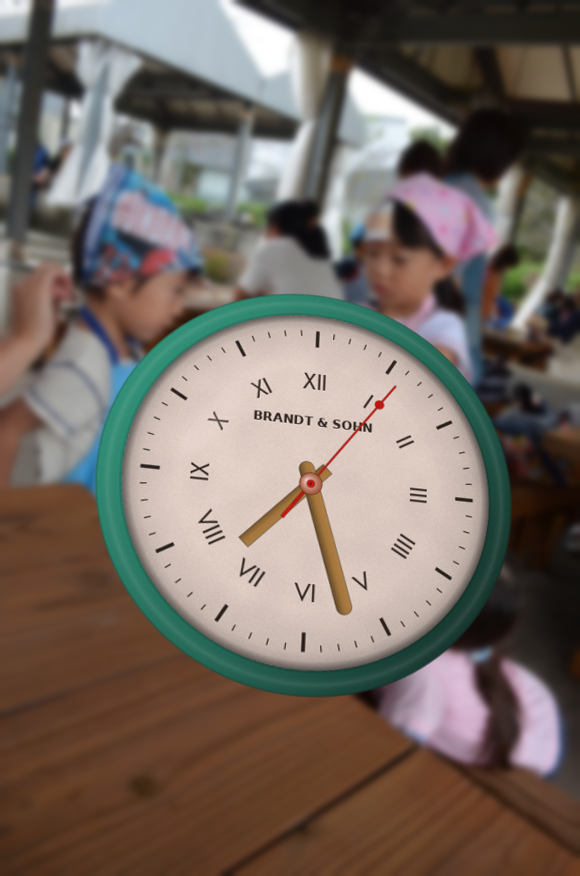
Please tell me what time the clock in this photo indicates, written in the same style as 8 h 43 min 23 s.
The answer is 7 h 27 min 06 s
